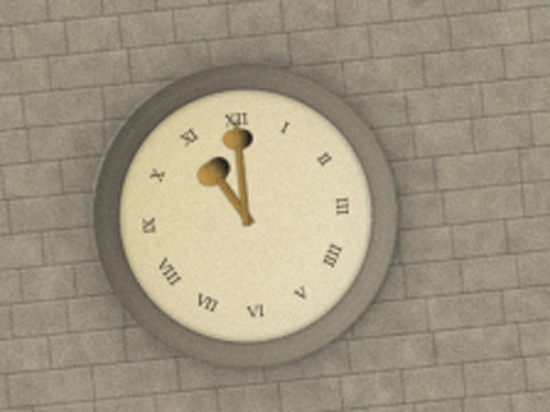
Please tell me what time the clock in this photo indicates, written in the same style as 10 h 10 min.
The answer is 11 h 00 min
